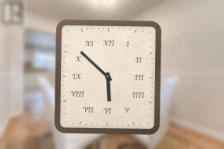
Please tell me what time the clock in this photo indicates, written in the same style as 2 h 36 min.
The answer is 5 h 52 min
